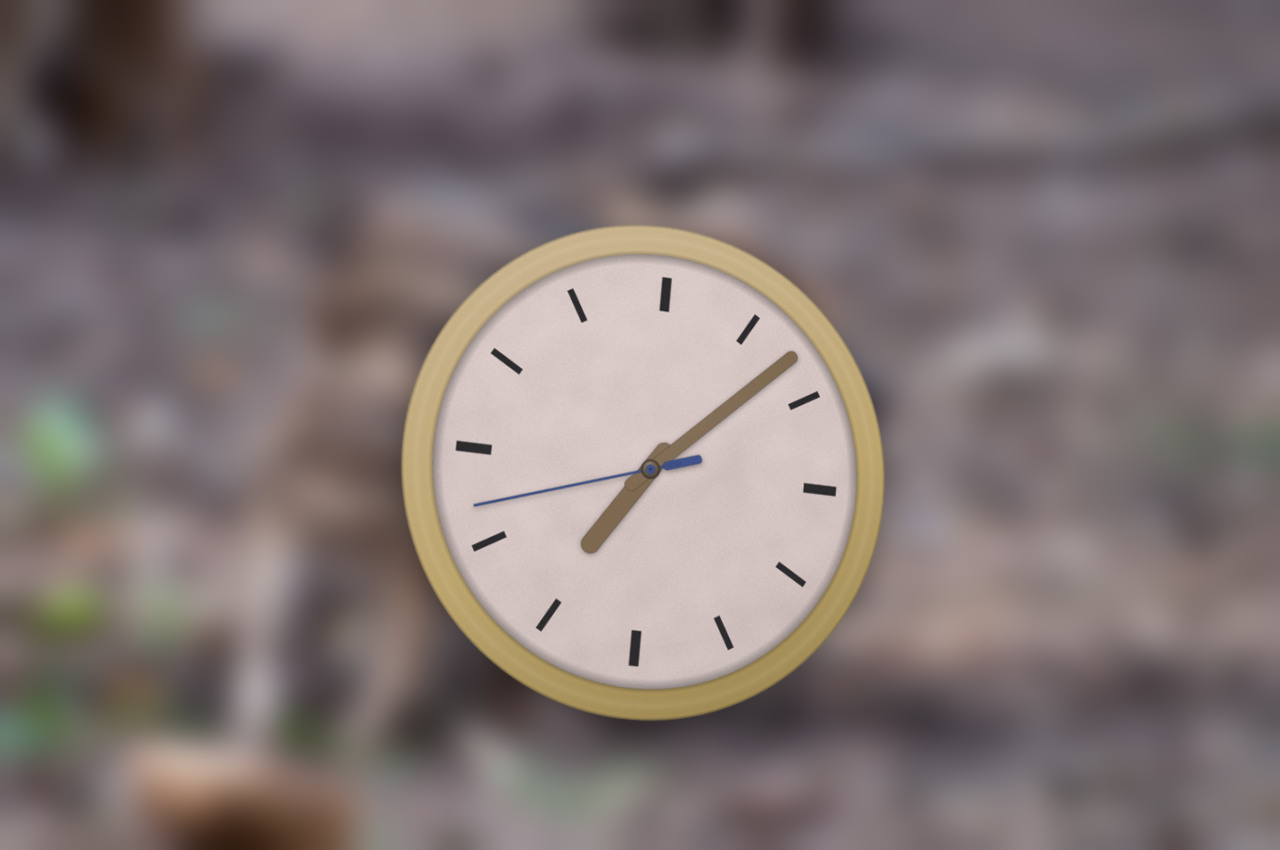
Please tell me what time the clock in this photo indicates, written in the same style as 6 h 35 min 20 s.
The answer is 7 h 07 min 42 s
